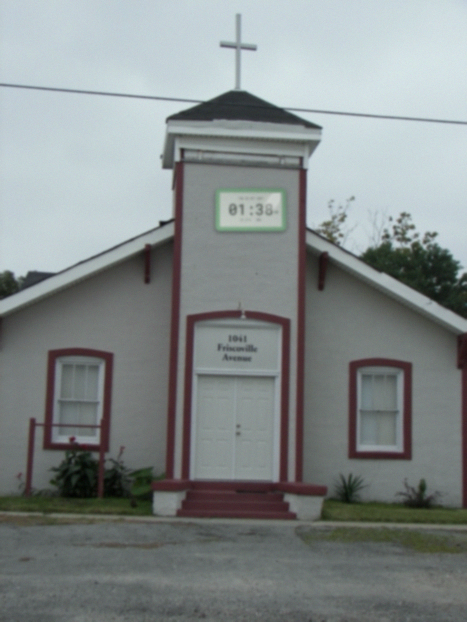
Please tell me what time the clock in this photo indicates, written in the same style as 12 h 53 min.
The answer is 1 h 38 min
